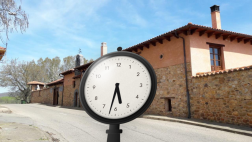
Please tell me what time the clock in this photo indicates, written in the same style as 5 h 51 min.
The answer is 5 h 32 min
